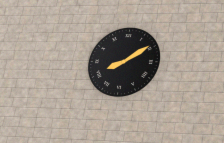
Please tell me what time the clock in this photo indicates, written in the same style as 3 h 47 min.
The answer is 8 h 09 min
